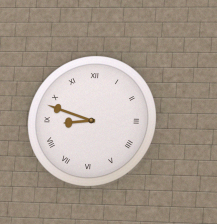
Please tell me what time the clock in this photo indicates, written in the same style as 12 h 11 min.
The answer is 8 h 48 min
